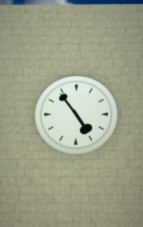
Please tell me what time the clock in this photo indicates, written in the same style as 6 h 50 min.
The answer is 4 h 54 min
